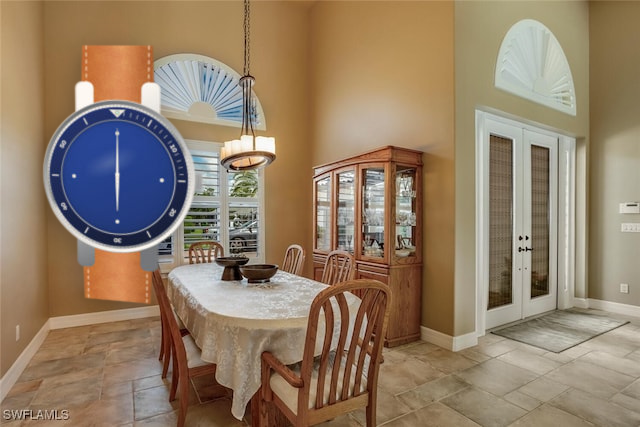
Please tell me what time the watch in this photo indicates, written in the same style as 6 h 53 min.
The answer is 6 h 00 min
